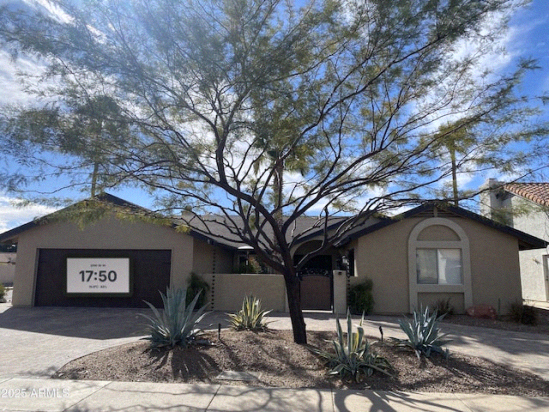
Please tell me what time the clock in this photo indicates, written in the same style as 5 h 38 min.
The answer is 17 h 50 min
